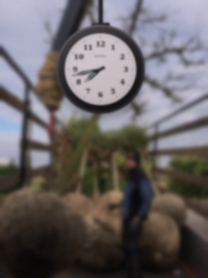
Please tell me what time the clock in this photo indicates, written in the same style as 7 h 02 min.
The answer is 7 h 43 min
